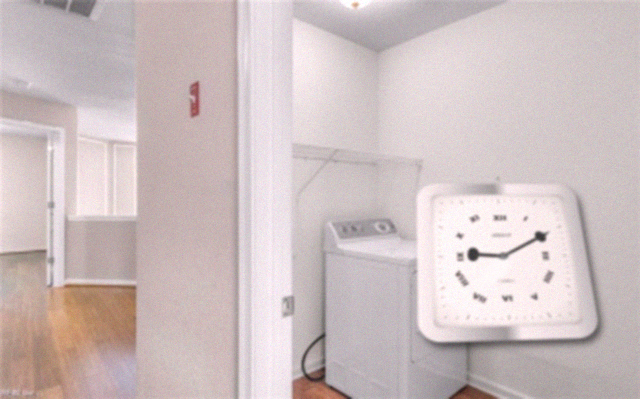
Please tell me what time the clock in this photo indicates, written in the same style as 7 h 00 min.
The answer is 9 h 10 min
